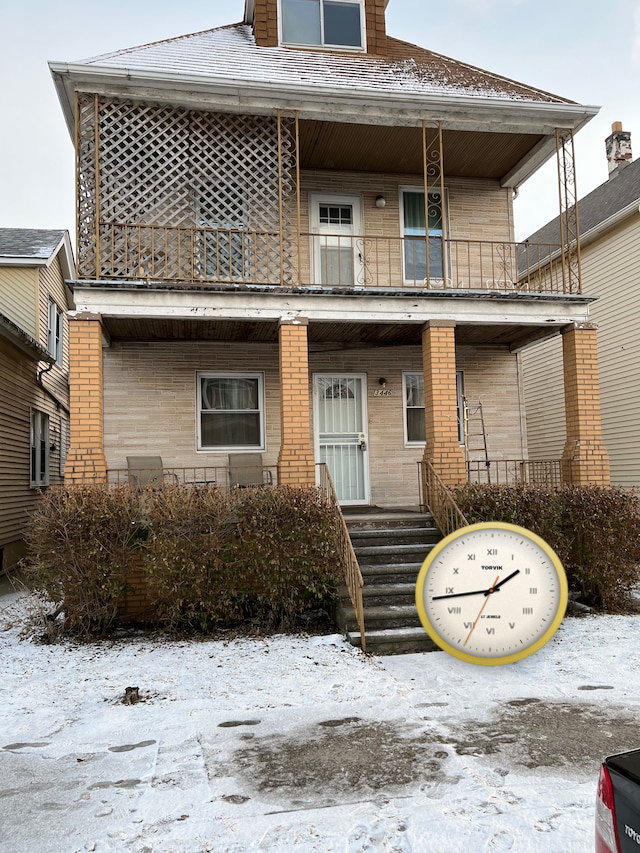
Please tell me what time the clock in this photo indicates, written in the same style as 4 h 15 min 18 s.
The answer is 1 h 43 min 34 s
